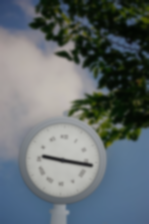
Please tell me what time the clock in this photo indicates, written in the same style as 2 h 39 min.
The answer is 9 h 16 min
